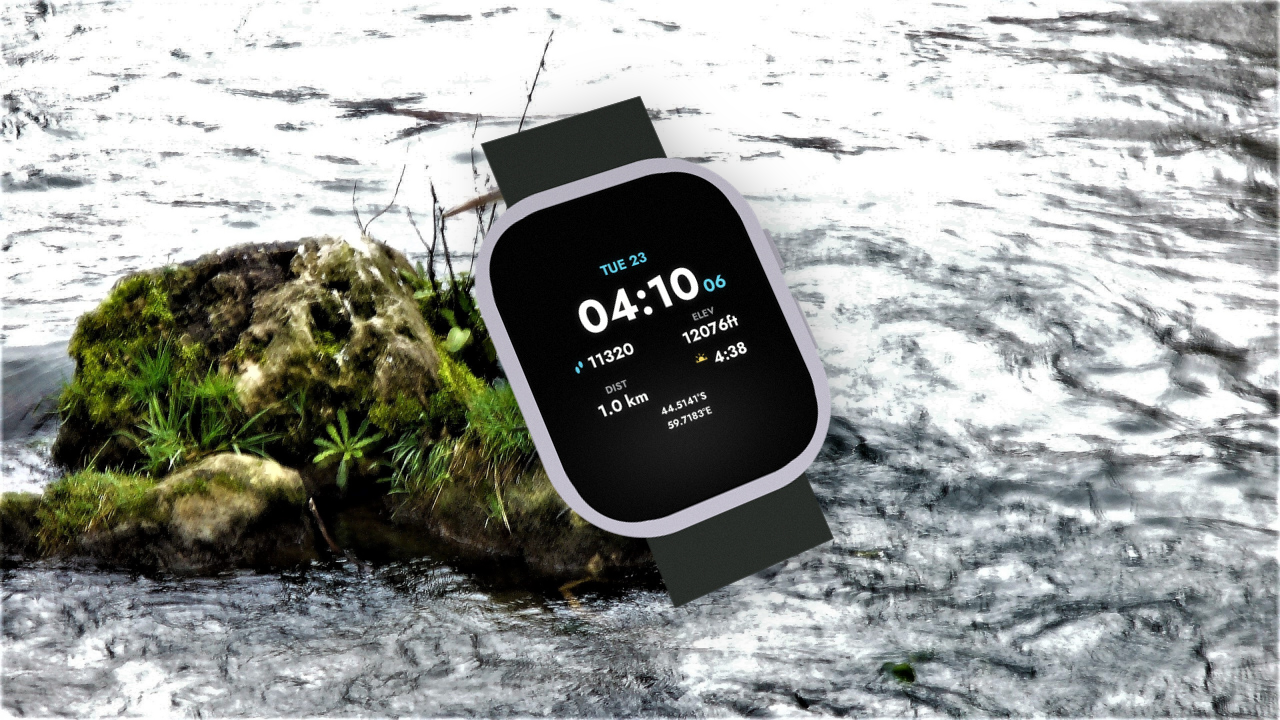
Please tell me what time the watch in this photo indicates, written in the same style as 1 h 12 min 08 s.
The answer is 4 h 10 min 06 s
